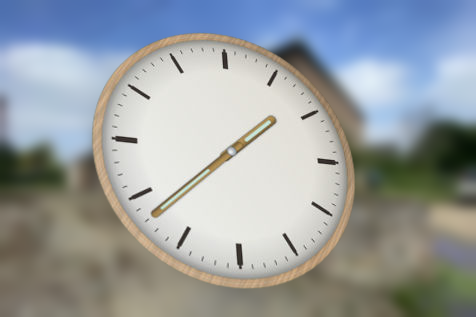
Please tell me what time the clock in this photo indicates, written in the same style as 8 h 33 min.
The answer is 1 h 38 min
